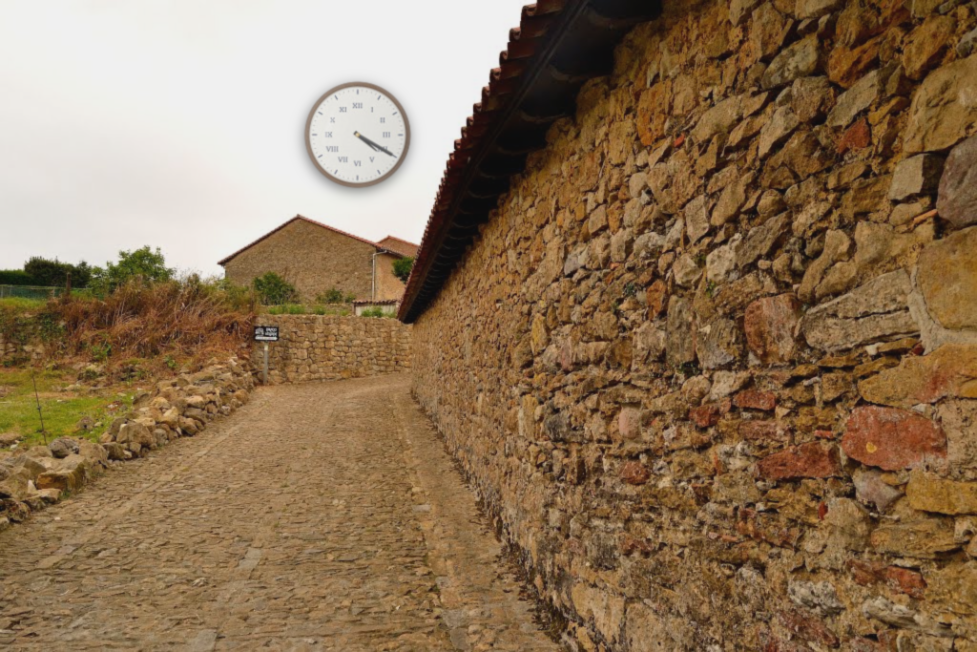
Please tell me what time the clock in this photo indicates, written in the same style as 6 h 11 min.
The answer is 4 h 20 min
